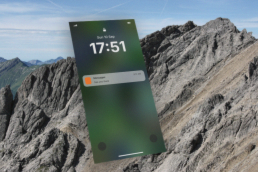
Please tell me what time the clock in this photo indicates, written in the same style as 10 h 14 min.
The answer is 17 h 51 min
